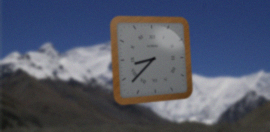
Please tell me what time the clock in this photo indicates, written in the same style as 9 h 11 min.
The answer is 8 h 38 min
